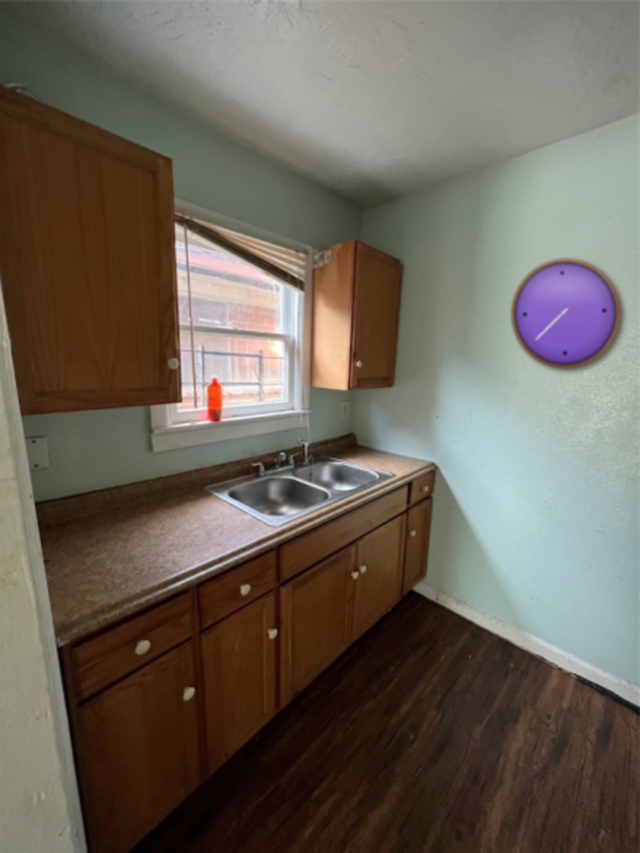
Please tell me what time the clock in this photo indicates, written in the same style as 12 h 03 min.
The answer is 7 h 38 min
